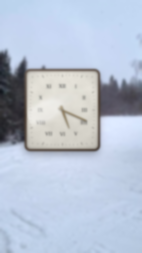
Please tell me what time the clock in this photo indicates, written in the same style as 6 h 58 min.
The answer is 5 h 19 min
